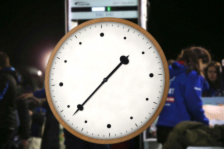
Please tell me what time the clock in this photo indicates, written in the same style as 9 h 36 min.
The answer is 1 h 38 min
